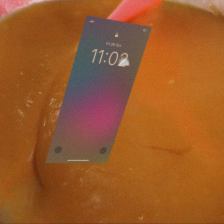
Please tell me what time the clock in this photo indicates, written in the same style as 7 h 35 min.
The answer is 11 h 02 min
